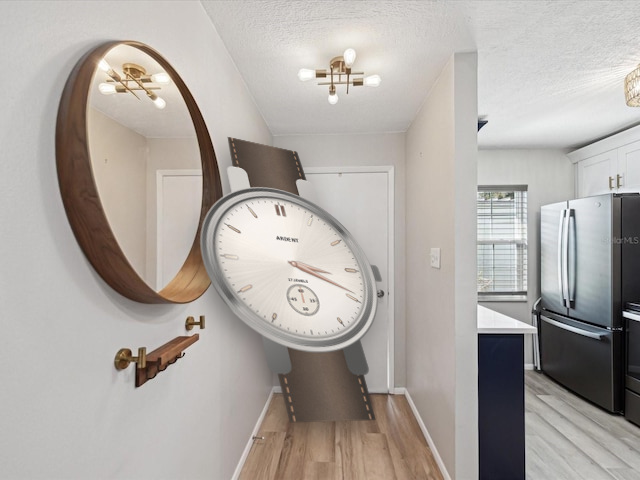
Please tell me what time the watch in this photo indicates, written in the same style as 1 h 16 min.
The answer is 3 h 19 min
